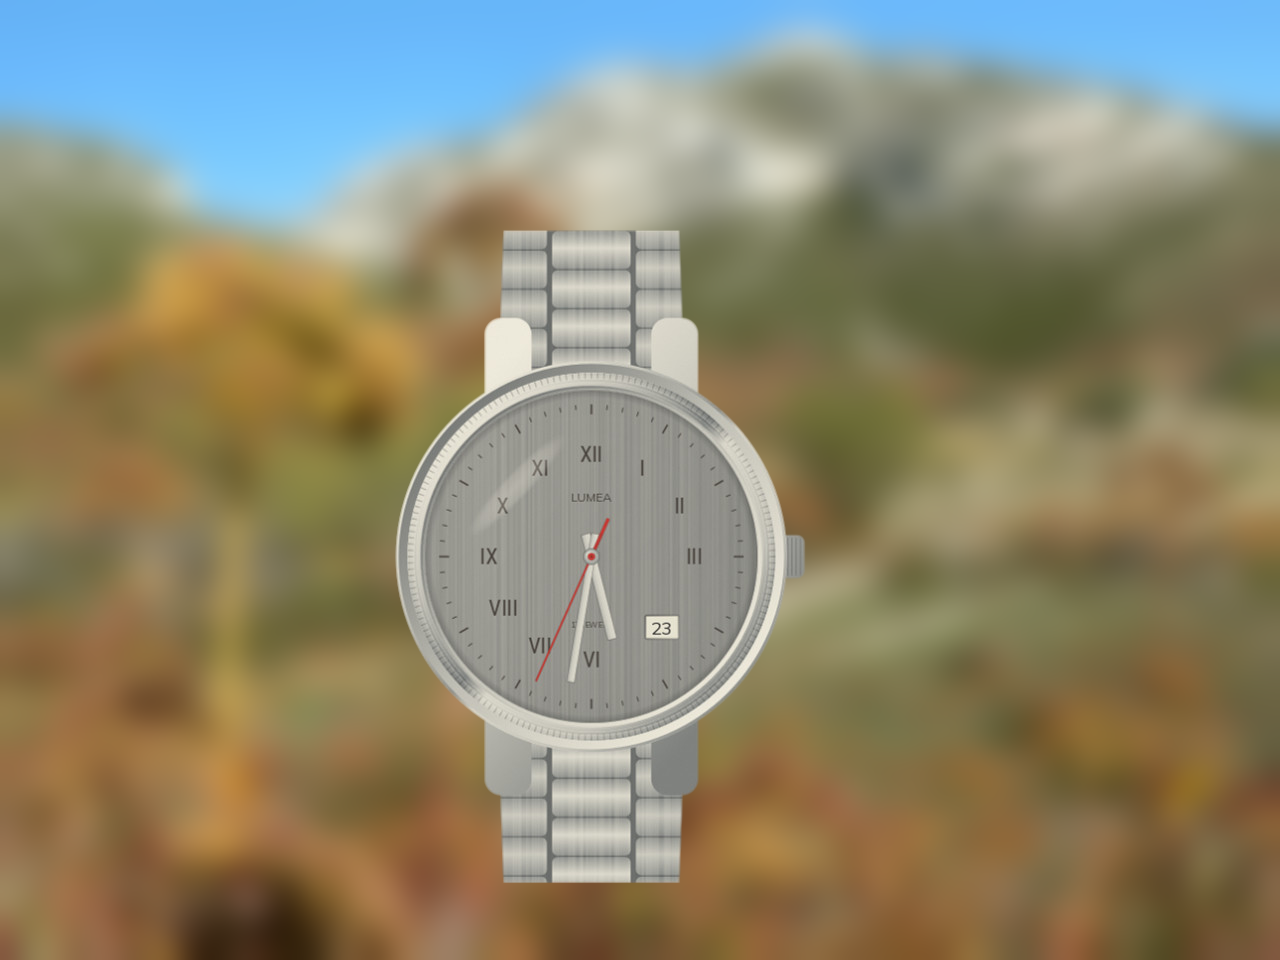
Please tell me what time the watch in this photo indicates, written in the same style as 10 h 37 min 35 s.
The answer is 5 h 31 min 34 s
